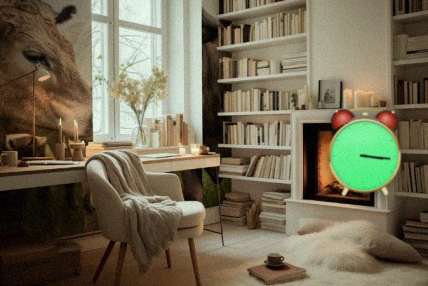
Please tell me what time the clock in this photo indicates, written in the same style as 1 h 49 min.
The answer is 3 h 16 min
